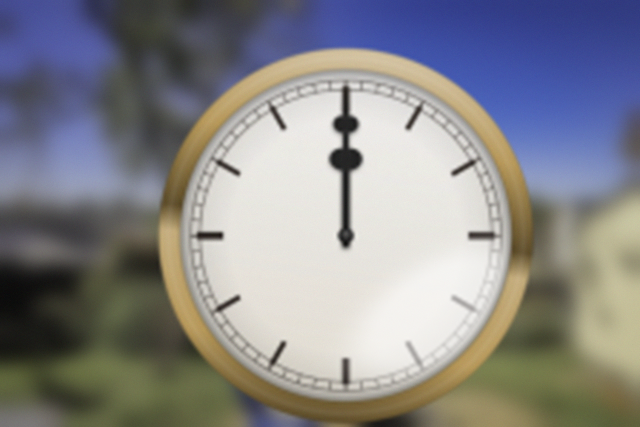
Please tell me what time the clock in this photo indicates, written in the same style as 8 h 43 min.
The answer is 12 h 00 min
